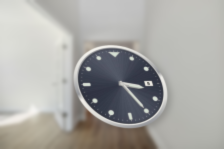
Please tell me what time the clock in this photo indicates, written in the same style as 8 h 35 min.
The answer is 3 h 25 min
